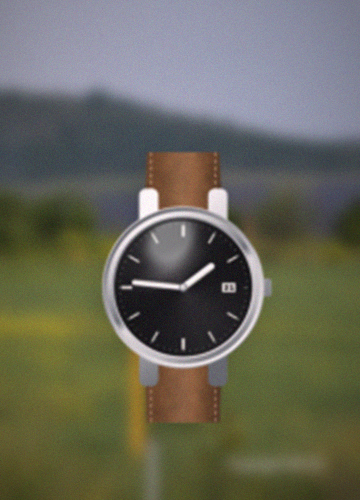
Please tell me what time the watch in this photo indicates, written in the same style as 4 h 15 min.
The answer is 1 h 46 min
